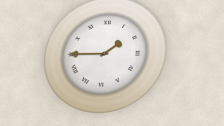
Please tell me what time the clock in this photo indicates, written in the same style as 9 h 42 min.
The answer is 1 h 45 min
